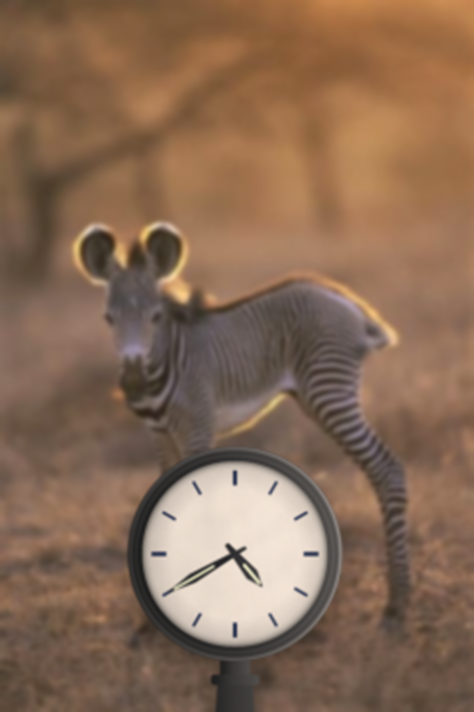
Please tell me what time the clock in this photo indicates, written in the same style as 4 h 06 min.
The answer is 4 h 40 min
